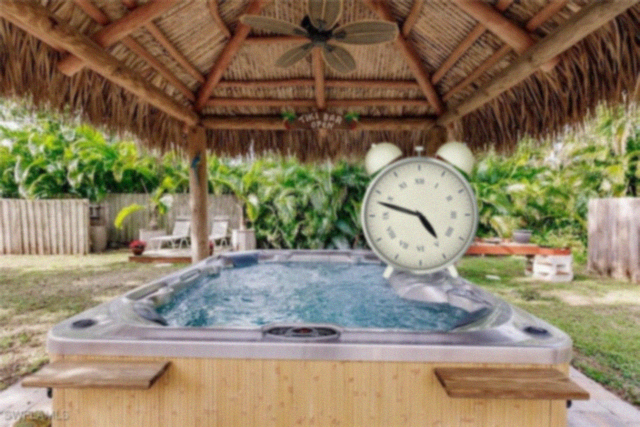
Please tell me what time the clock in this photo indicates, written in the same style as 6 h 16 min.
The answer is 4 h 48 min
